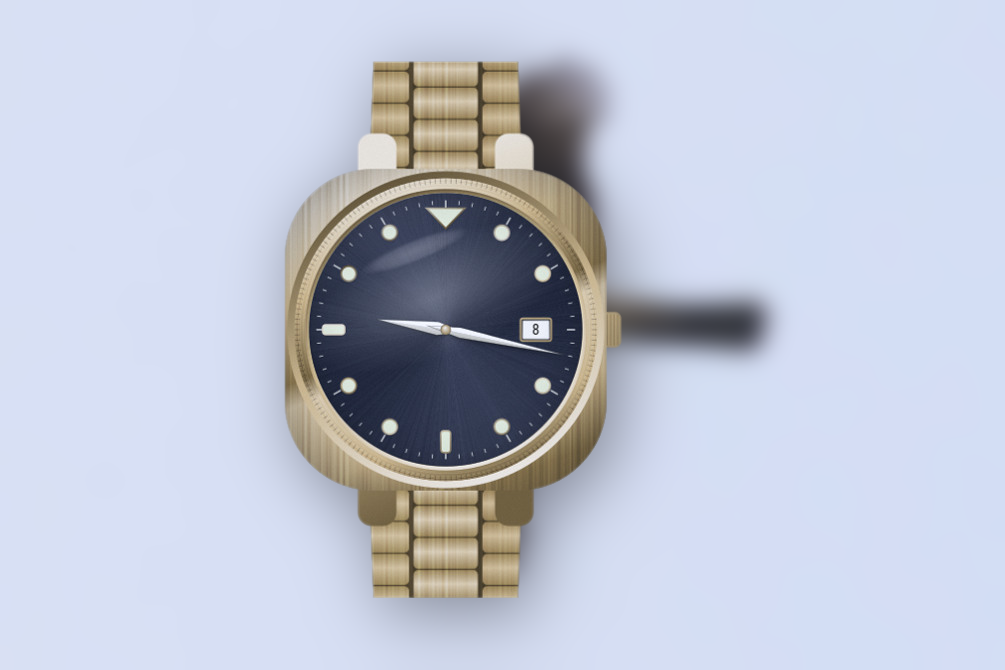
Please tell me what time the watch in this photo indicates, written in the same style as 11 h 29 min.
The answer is 9 h 17 min
